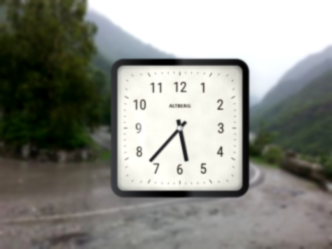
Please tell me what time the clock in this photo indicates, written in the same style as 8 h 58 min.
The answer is 5 h 37 min
